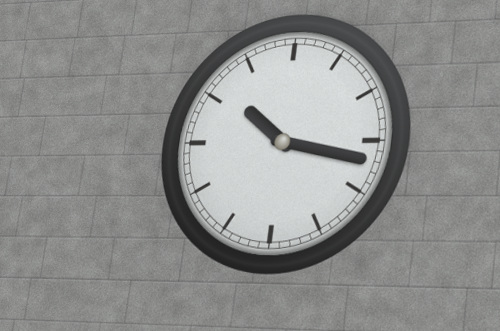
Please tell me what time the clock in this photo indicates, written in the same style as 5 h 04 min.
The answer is 10 h 17 min
